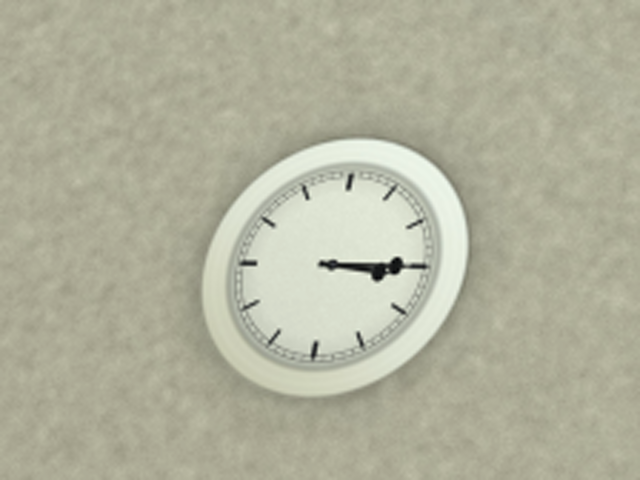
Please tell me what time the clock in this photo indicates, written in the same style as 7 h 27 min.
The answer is 3 h 15 min
